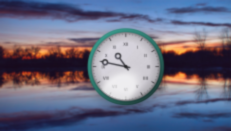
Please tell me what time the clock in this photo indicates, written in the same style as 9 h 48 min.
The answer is 10 h 47 min
